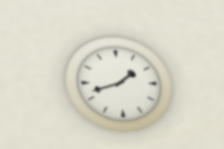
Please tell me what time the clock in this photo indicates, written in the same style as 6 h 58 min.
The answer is 1 h 42 min
